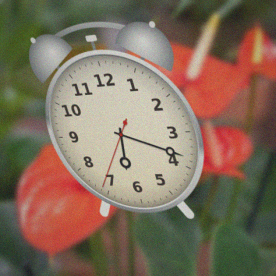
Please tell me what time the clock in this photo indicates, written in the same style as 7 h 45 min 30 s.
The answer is 6 h 18 min 36 s
